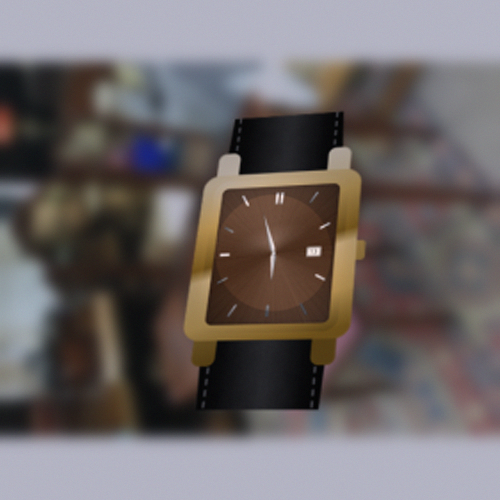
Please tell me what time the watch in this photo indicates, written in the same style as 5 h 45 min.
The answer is 5 h 57 min
